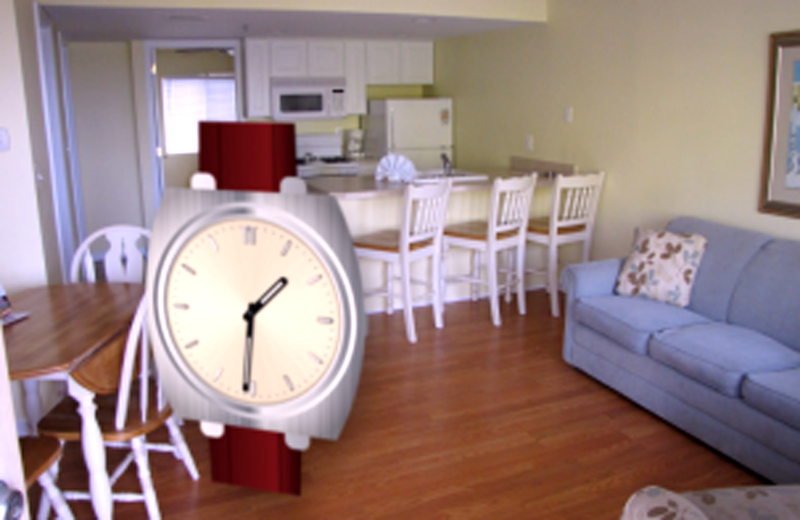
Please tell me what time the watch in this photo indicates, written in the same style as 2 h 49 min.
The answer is 1 h 31 min
